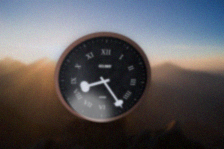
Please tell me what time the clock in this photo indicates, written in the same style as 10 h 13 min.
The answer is 8 h 24 min
